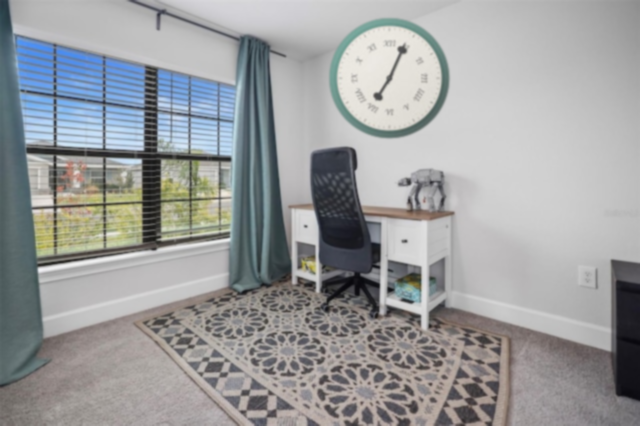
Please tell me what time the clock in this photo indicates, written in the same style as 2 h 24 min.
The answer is 7 h 04 min
